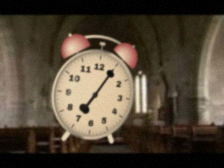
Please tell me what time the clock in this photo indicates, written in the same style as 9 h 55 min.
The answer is 7 h 05 min
